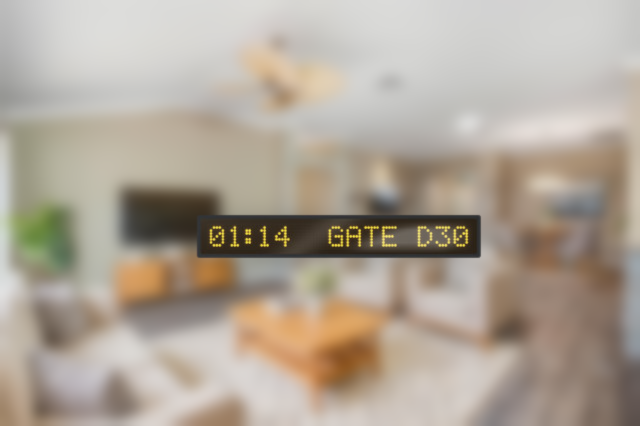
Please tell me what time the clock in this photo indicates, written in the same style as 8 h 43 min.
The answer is 1 h 14 min
